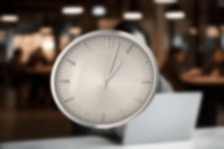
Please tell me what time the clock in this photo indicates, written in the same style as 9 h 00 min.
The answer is 1 h 02 min
